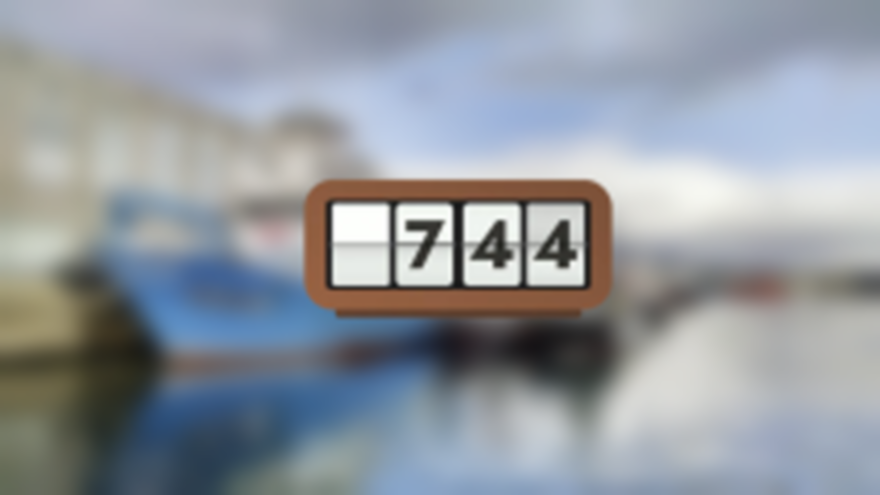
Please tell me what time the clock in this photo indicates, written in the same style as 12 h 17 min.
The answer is 7 h 44 min
